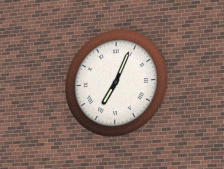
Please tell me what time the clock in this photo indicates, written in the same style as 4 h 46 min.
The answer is 7 h 04 min
